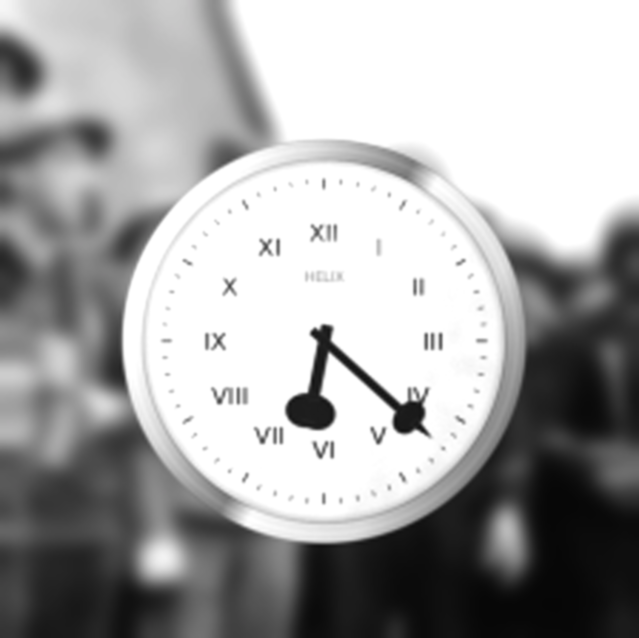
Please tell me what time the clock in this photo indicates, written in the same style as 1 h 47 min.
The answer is 6 h 22 min
